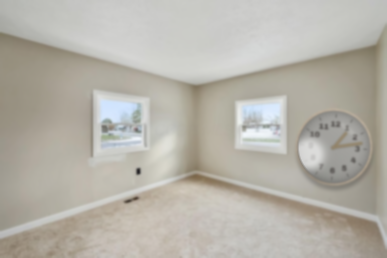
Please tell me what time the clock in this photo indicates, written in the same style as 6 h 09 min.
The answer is 1 h 13 min
